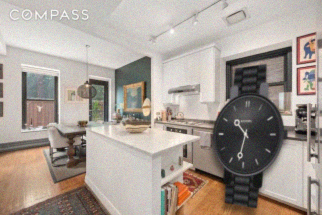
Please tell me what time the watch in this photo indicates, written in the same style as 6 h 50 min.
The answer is 10 h 32 min
